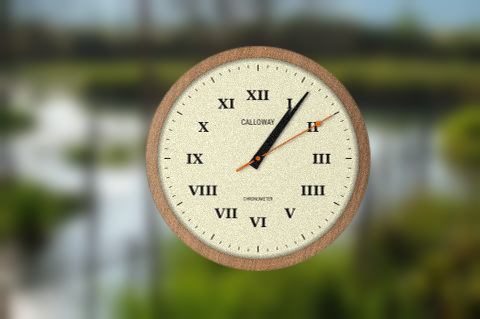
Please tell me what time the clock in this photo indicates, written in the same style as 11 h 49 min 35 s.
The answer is 1 h 06 min 10 s
